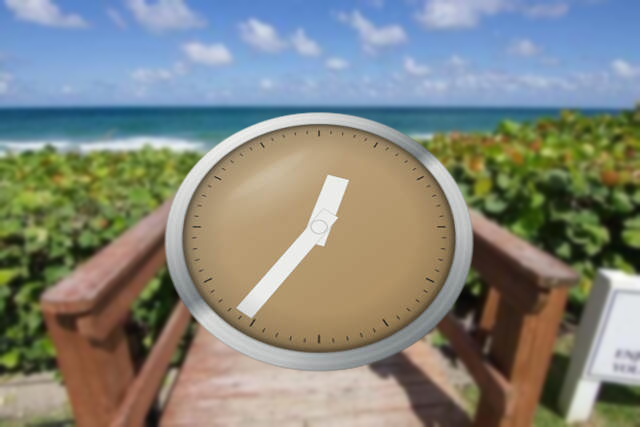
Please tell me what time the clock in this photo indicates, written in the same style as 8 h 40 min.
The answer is 12 h 36 min
